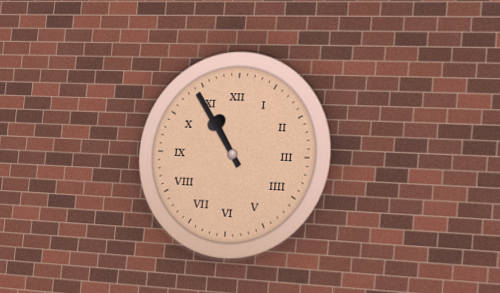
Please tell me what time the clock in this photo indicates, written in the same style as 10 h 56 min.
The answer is 10 h 54 min
